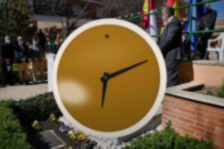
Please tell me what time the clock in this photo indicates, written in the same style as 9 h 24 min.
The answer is 6 h 11 min
